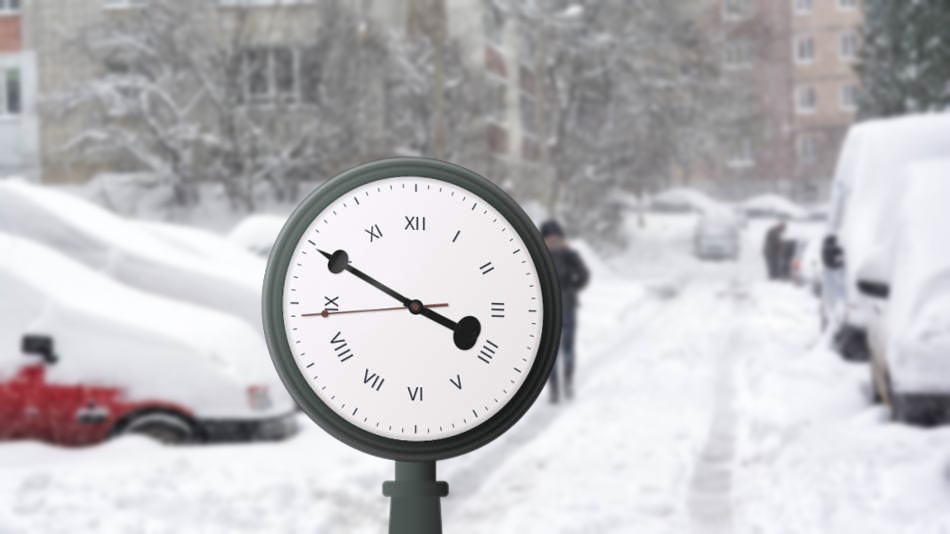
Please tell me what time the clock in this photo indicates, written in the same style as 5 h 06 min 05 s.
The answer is 3 h 49 min 44 s
